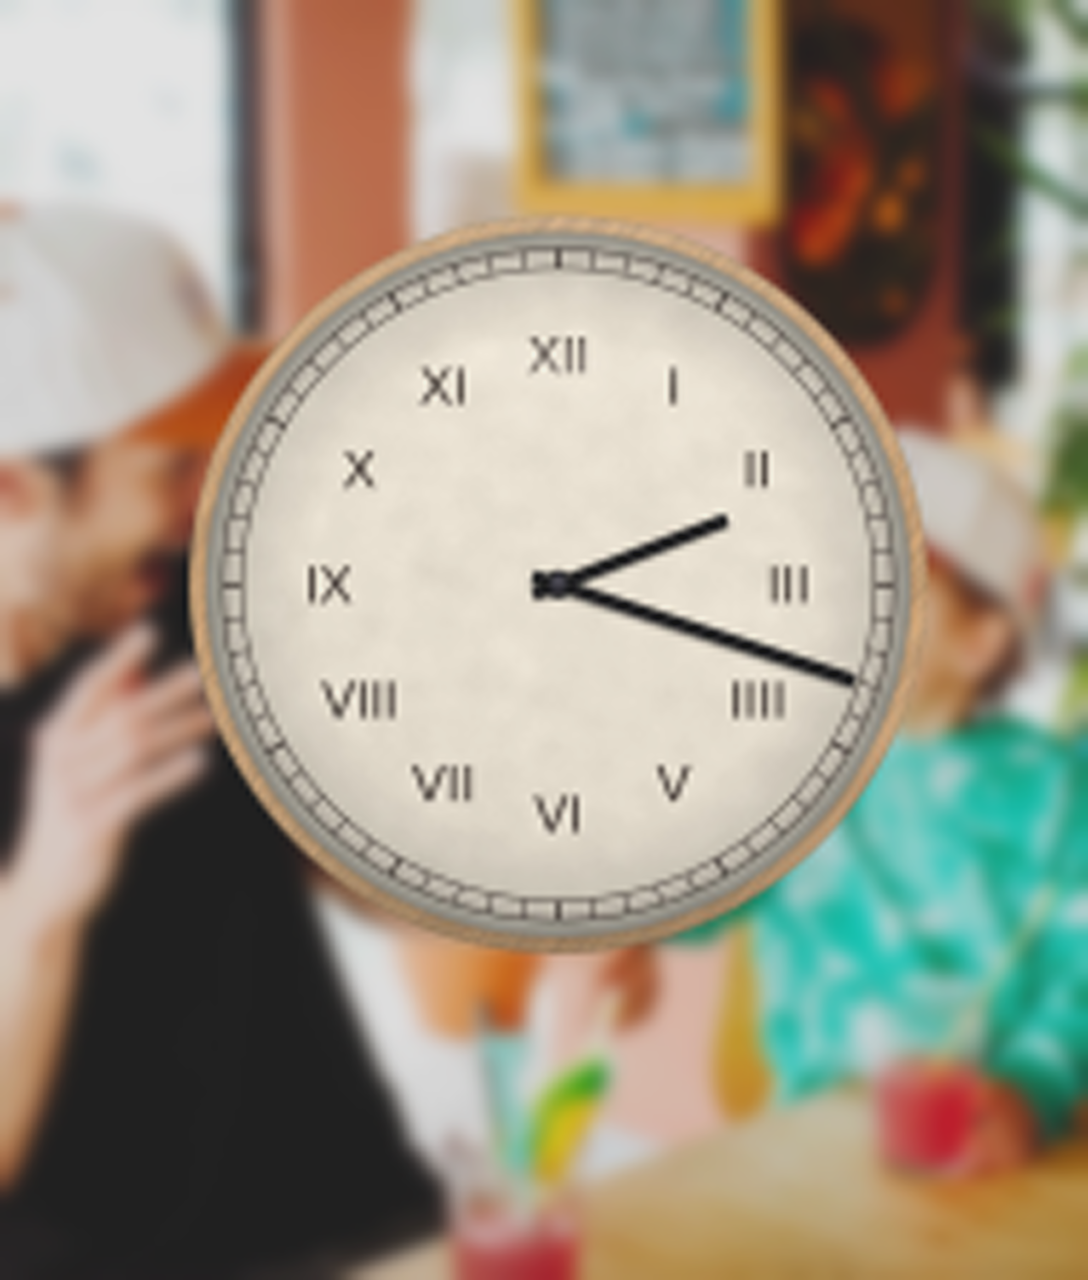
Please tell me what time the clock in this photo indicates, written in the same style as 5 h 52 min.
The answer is 2 h 18 min
